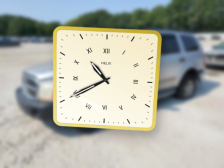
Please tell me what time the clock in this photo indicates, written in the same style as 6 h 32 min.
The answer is 10 h 40 min
